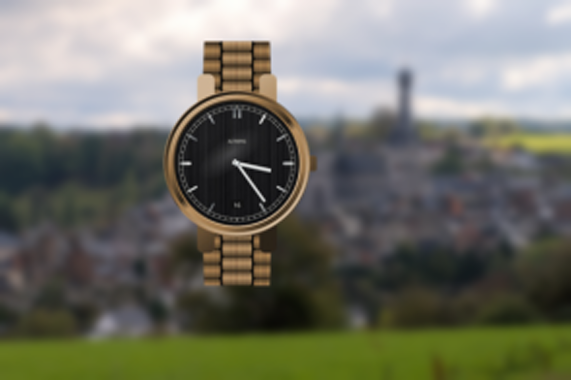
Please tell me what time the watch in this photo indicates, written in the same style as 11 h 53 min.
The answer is 3 h 24 min
